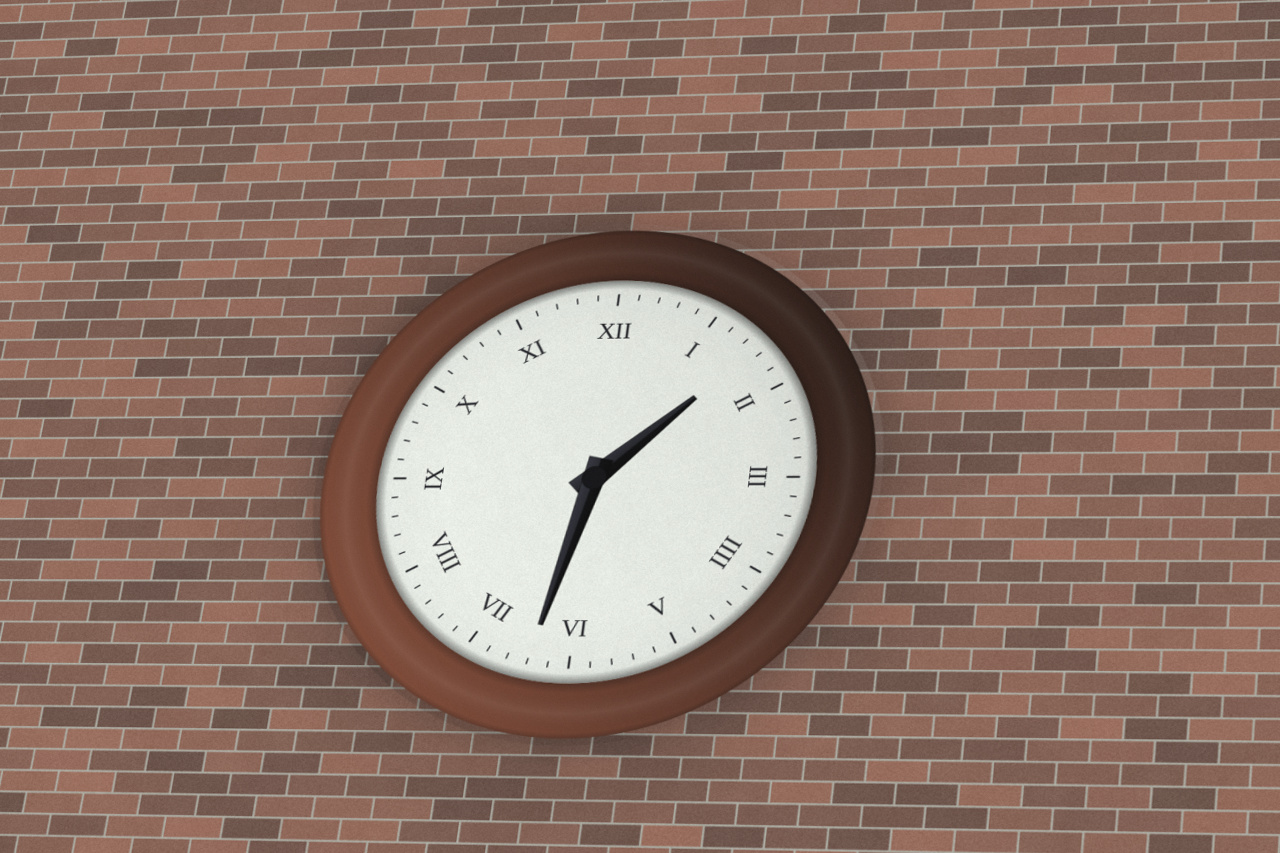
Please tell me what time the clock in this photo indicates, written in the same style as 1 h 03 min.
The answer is 1 h 32 min
